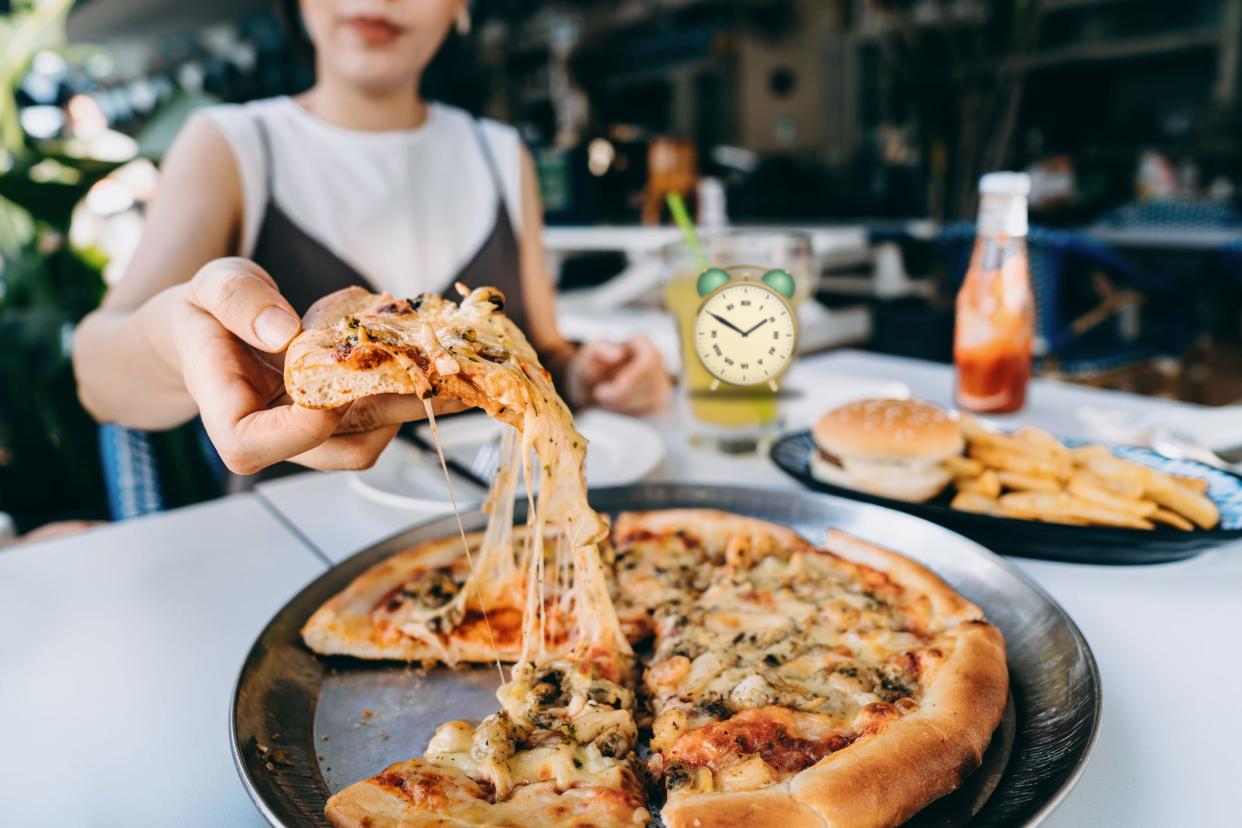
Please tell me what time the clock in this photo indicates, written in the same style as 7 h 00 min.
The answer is 1 h 50 min
